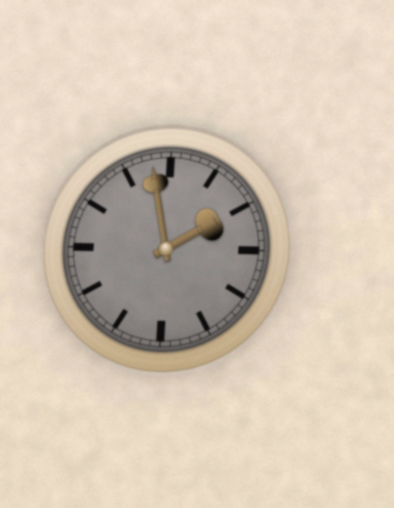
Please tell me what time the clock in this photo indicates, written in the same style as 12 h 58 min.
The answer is 1 h 58 min
